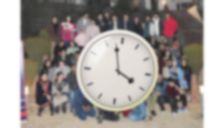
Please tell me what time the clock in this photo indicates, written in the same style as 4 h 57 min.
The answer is 3 h 58 min
